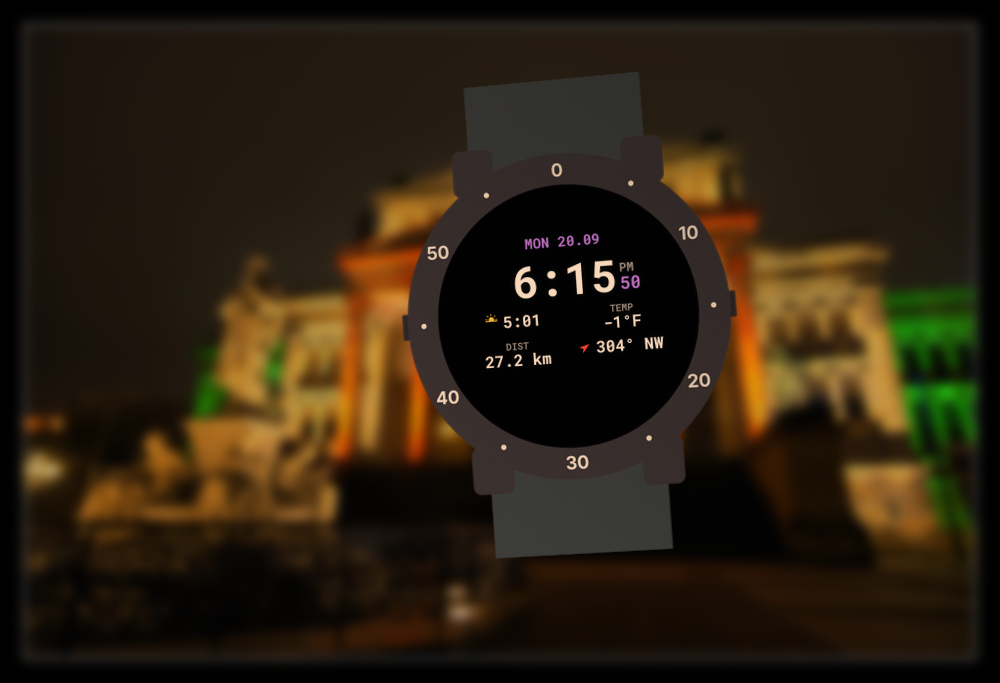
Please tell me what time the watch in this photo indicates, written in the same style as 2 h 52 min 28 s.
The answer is 6 h 15 min 50 s
